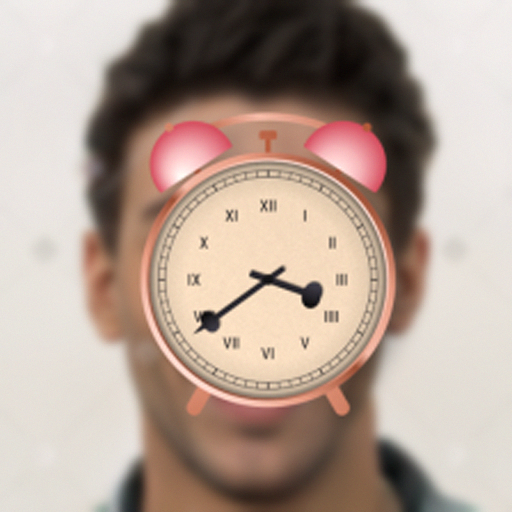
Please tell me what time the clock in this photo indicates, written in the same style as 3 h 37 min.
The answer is 3 h 39 min
